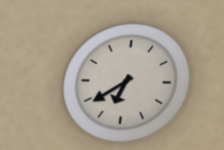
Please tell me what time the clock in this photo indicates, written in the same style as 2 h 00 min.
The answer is 6 h 39 min
